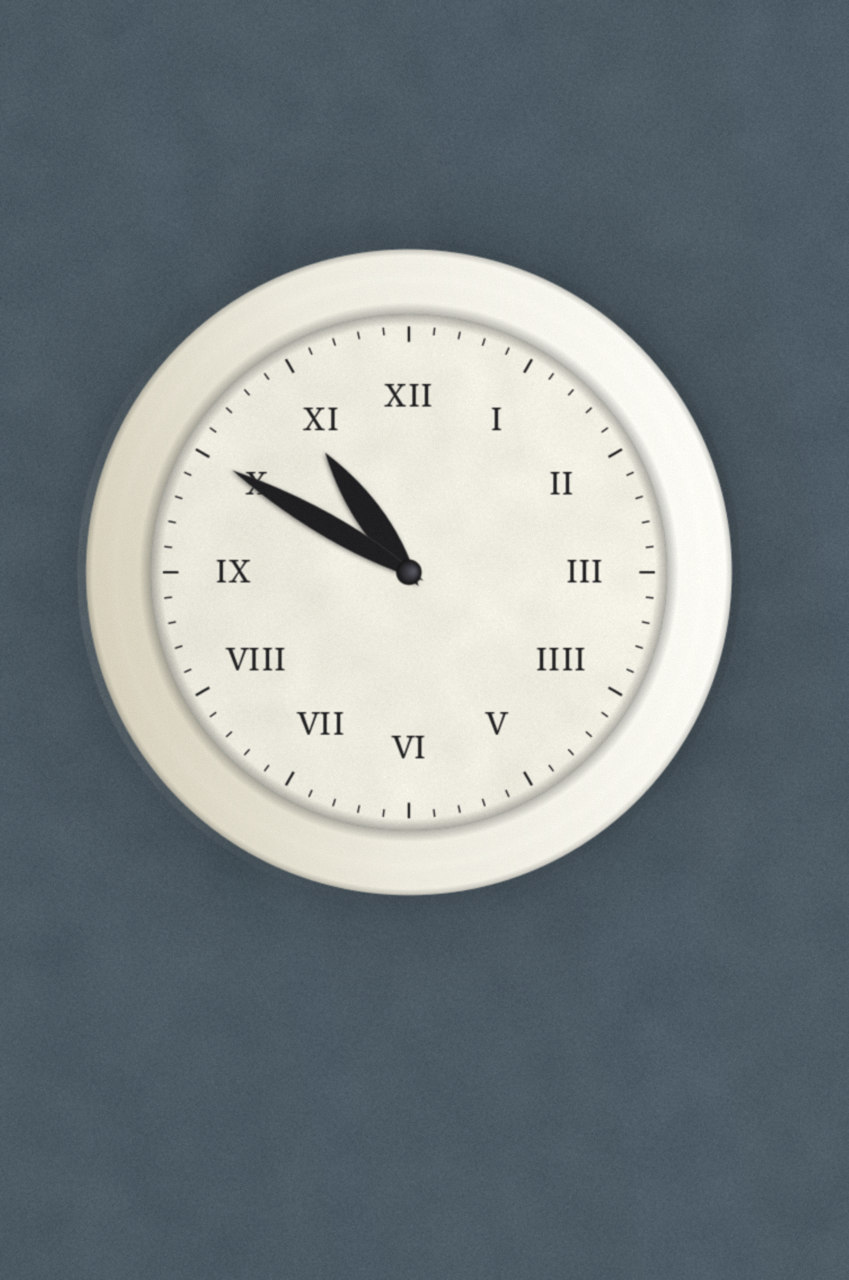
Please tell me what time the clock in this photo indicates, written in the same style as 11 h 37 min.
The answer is 10 h 50 min
